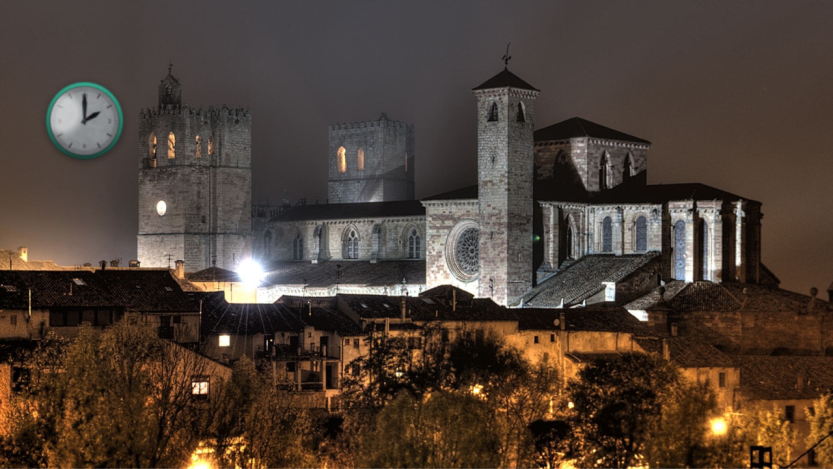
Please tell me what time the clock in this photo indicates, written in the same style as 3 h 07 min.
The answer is 2 h 00 min
